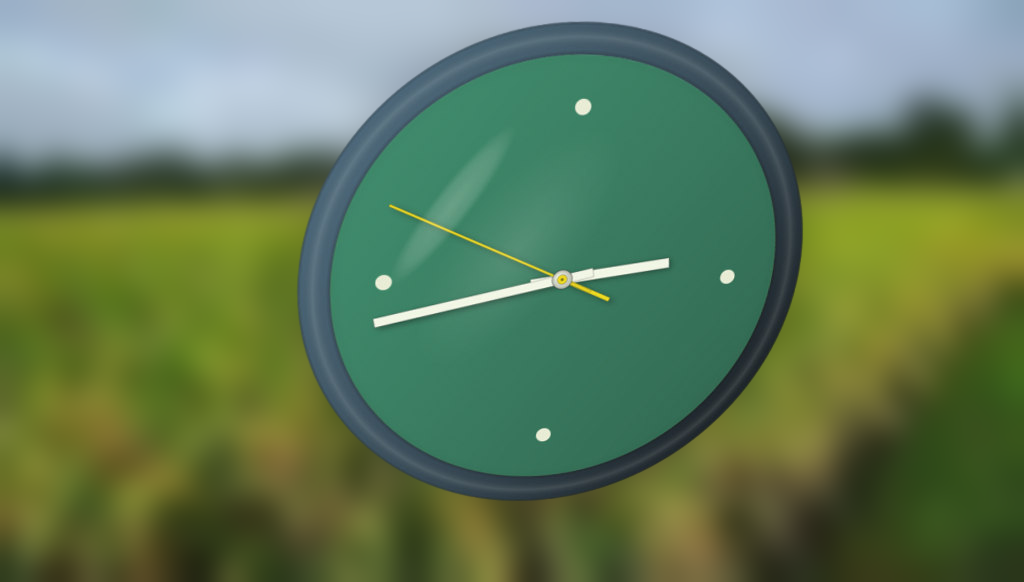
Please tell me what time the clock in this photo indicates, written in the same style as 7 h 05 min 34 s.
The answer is 2 h 42 min 49 s
